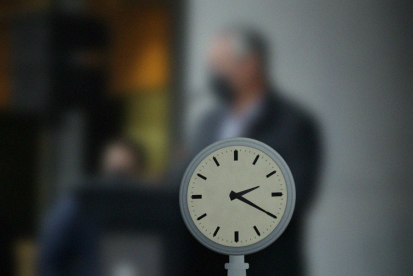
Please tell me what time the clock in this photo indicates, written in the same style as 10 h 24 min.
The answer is 2 h 20 min
